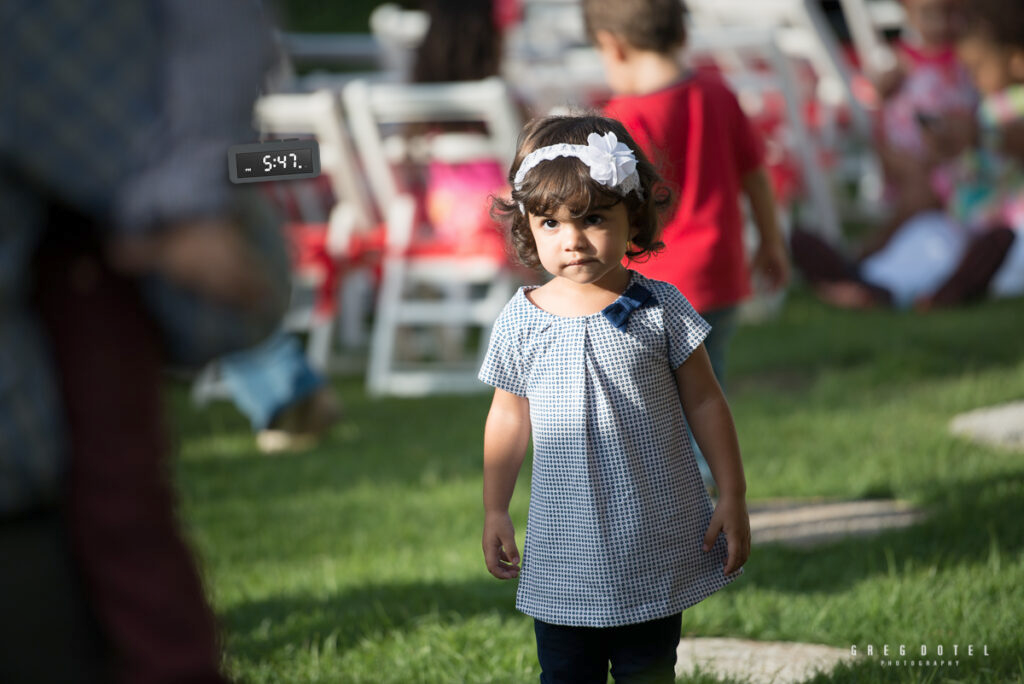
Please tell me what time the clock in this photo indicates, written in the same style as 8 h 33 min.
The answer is 5 h 47 min
